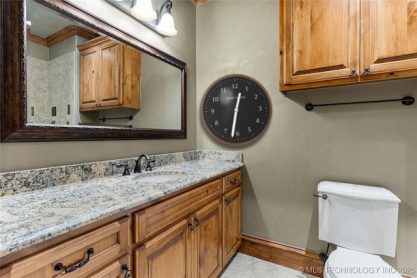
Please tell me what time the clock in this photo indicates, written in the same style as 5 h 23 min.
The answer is 12 h 32 min
